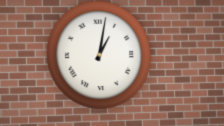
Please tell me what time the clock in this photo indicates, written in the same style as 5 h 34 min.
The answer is 1 h 02 min
